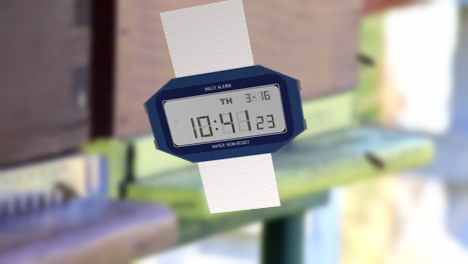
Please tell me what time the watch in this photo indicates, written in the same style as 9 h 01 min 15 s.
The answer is 10 h 41 min 23 s
